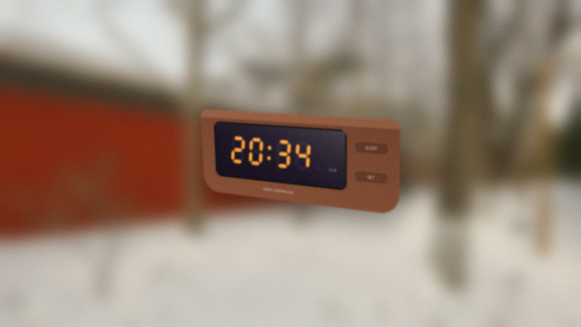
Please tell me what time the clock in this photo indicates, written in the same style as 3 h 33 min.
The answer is 20 h 34 min
